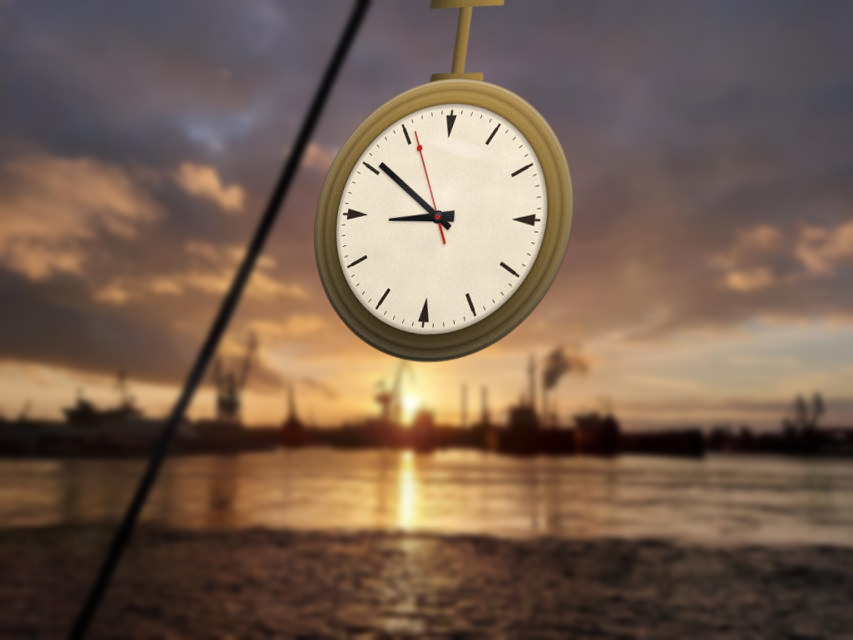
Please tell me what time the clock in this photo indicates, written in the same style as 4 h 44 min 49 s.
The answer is 8 h 50 min 56 s
